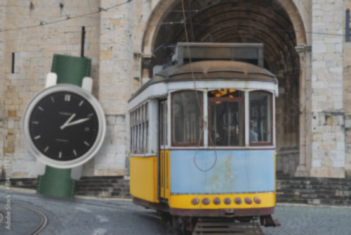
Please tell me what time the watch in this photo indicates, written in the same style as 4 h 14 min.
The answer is 1 h 11 min
